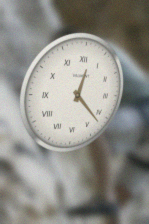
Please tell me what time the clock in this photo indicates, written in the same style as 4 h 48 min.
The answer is 12 h 22 min
